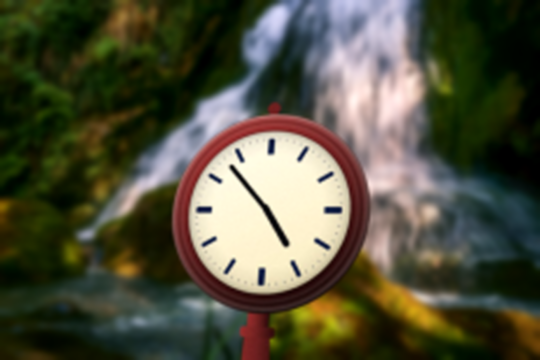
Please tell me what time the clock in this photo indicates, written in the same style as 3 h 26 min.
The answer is 4 h 53 min
